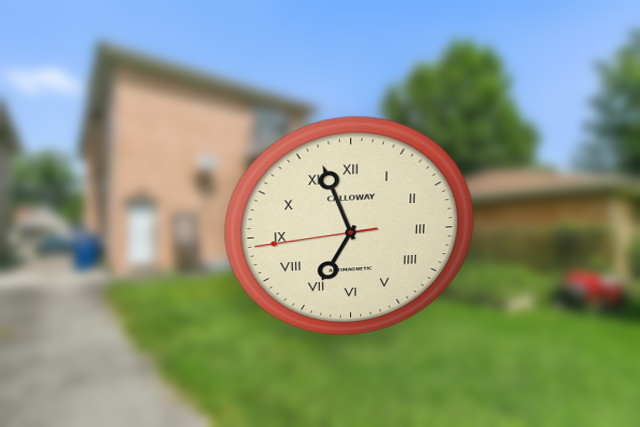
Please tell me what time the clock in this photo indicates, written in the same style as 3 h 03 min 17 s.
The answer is 6 h 56 min 44 s
